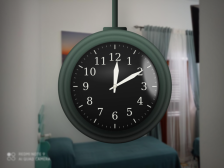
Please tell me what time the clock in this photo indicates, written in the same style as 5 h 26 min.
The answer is 12 h 10 min
